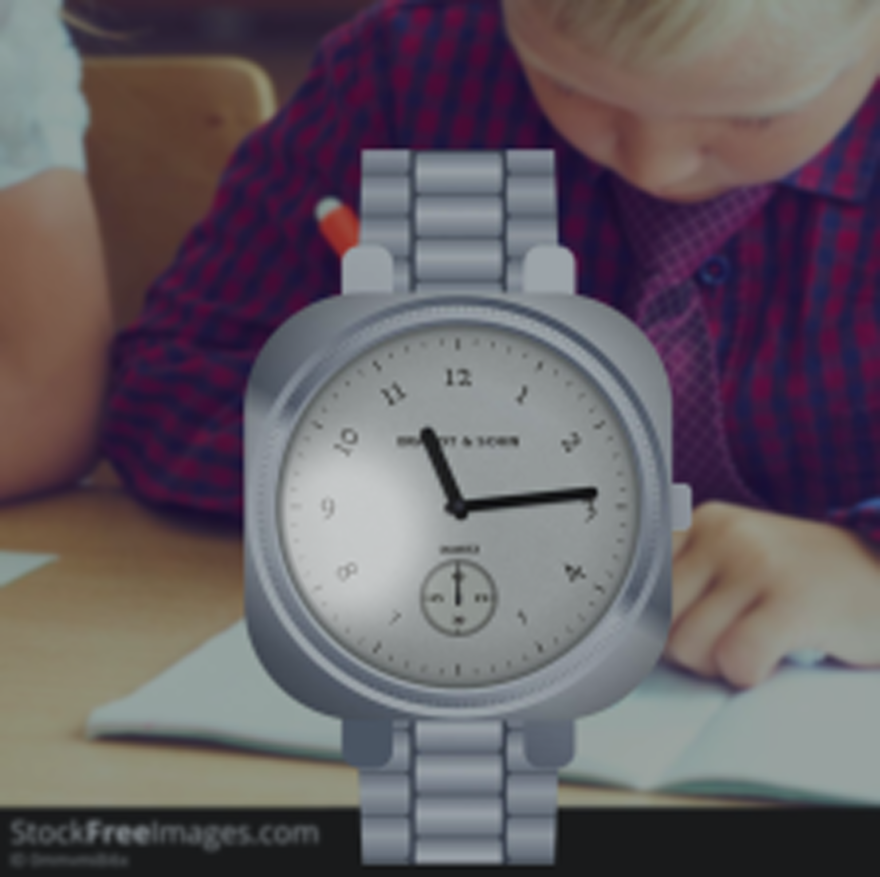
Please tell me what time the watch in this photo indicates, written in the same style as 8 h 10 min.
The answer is 11 h 14 min
